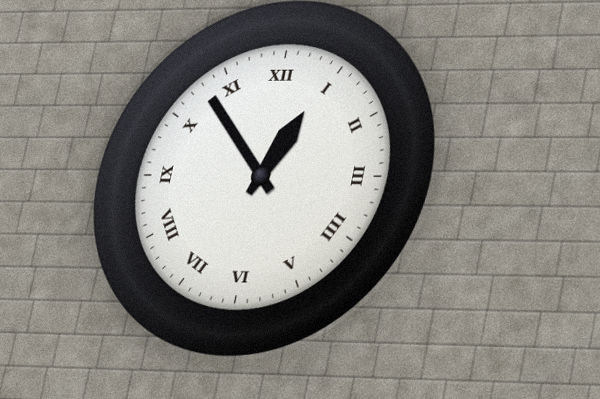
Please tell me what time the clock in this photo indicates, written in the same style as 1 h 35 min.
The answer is 12 h 53 min
